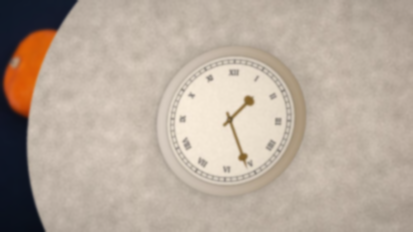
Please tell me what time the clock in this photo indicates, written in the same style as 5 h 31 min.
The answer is 1 h 26 min
